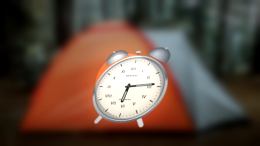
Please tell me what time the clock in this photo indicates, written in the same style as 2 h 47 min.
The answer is 6 h 14 min
